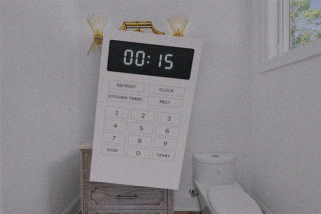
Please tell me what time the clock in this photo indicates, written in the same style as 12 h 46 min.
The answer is 0 h 15 min
